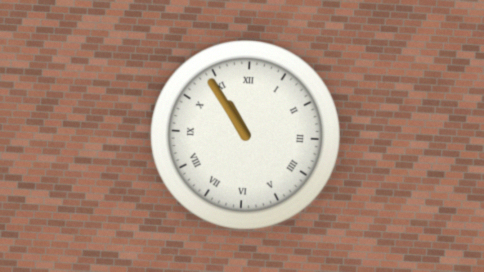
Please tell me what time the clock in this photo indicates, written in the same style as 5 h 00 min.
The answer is 10 h 54 min
